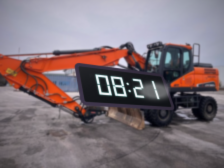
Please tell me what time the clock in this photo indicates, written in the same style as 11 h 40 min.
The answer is 8 h 21 min
